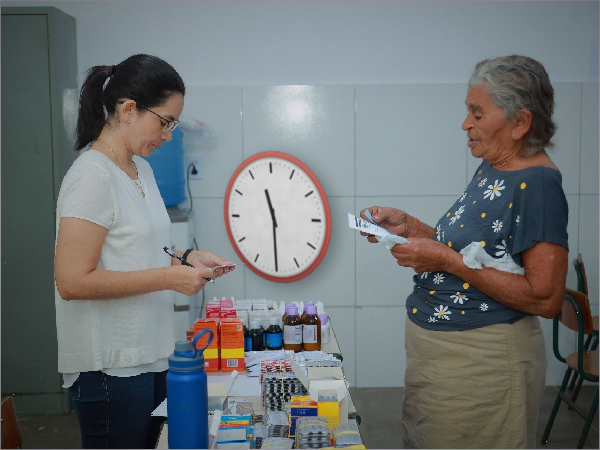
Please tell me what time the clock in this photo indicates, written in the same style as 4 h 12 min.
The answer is 11 h 30 min
